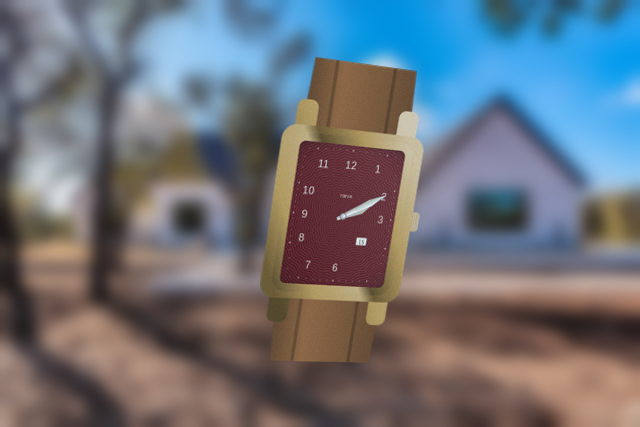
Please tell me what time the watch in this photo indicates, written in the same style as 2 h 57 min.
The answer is 2 h 10 min
